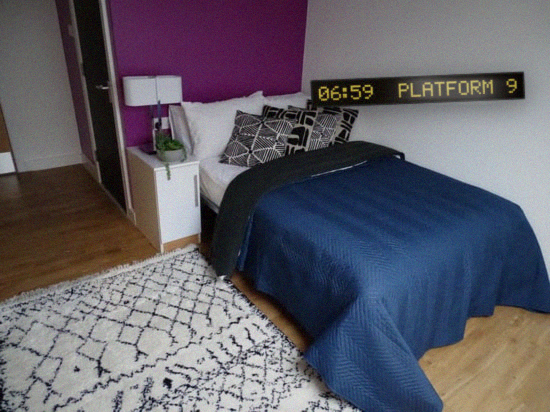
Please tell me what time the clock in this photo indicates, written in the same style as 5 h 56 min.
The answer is 6 h 59 min
